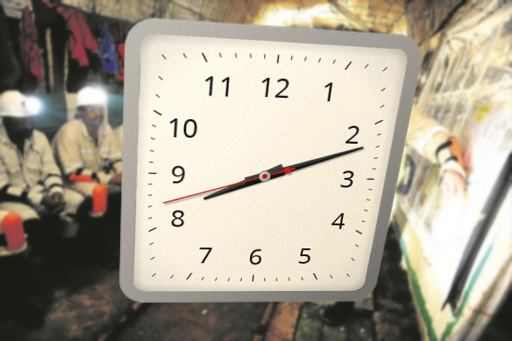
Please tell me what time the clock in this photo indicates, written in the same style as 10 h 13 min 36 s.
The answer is 8 h 11 min 42 s
